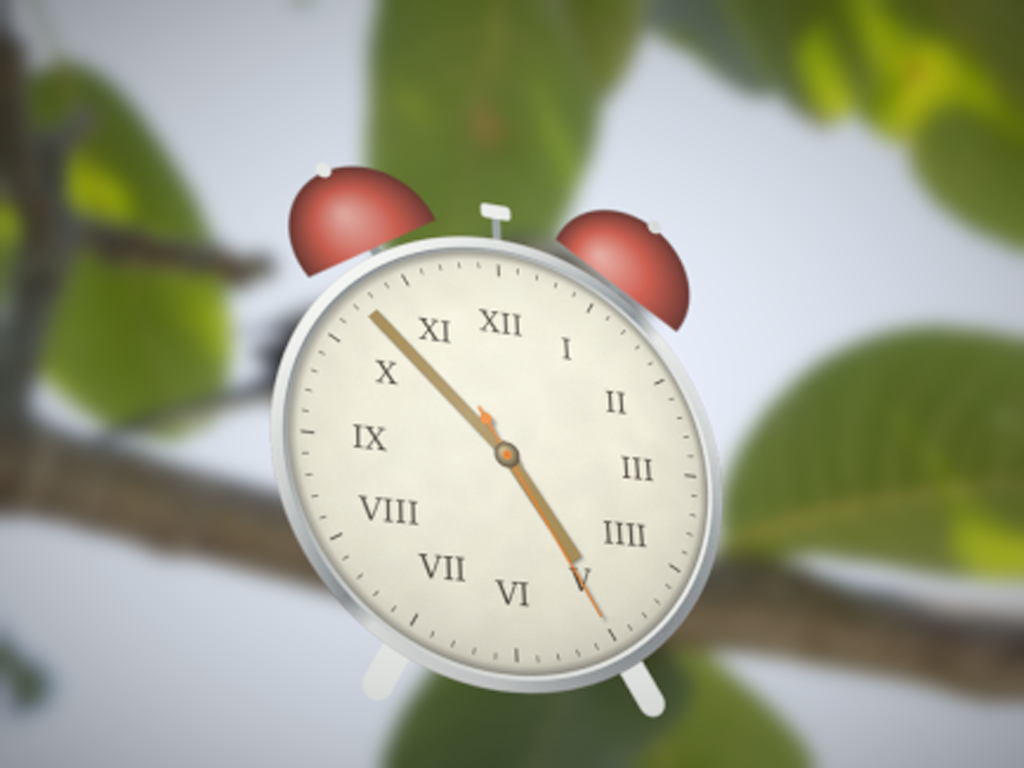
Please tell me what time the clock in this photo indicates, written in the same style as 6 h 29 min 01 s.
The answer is 4 h 52 min 25 s
